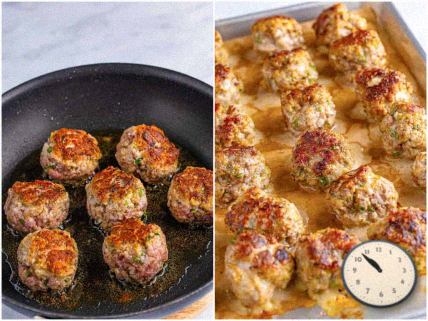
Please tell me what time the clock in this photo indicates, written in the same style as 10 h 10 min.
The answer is 10 h 53 min
